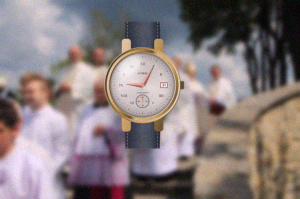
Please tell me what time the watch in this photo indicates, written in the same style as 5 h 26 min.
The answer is 9 h 05 min
